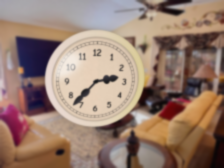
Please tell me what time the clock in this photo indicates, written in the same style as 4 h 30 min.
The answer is 2 h 37 min
